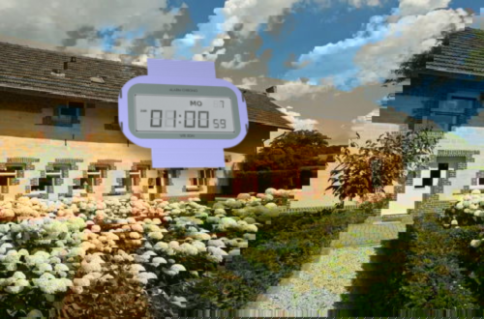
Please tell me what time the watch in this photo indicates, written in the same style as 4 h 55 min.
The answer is 1 h 00 min
